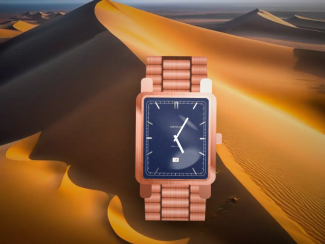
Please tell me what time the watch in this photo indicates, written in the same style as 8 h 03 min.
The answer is 5 h 05 min
